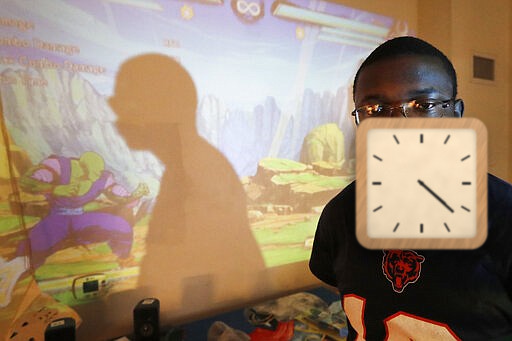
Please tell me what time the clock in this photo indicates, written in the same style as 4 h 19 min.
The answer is 4 h 22 min
